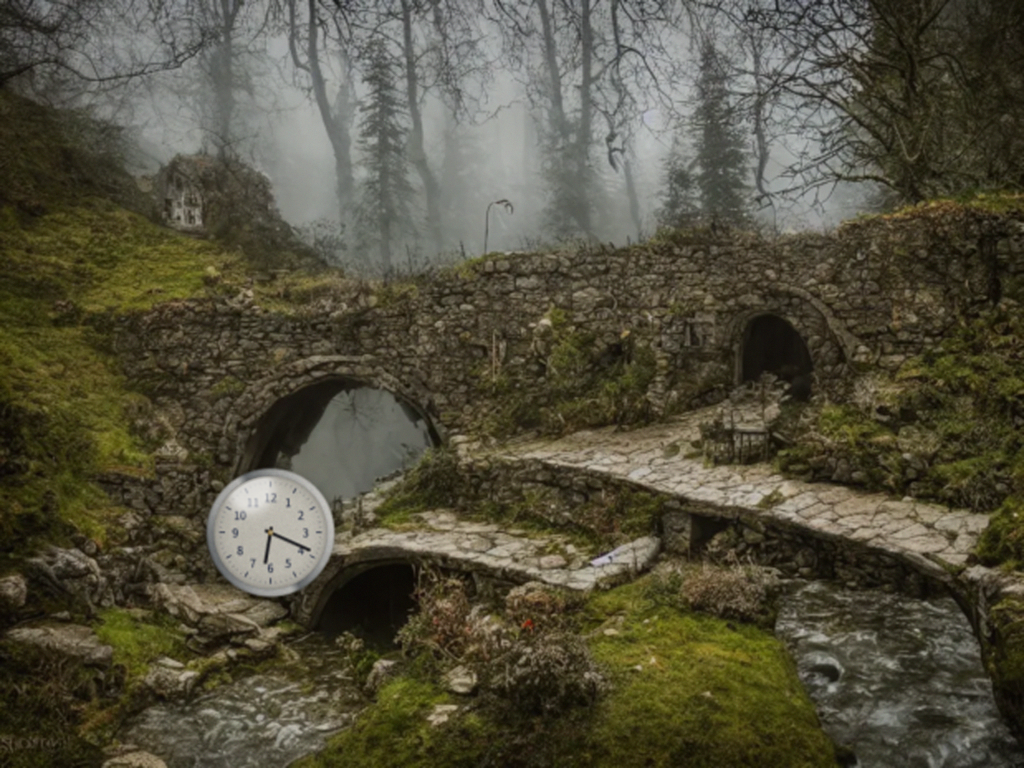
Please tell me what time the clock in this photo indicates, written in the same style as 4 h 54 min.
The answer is 6 h 19 min
